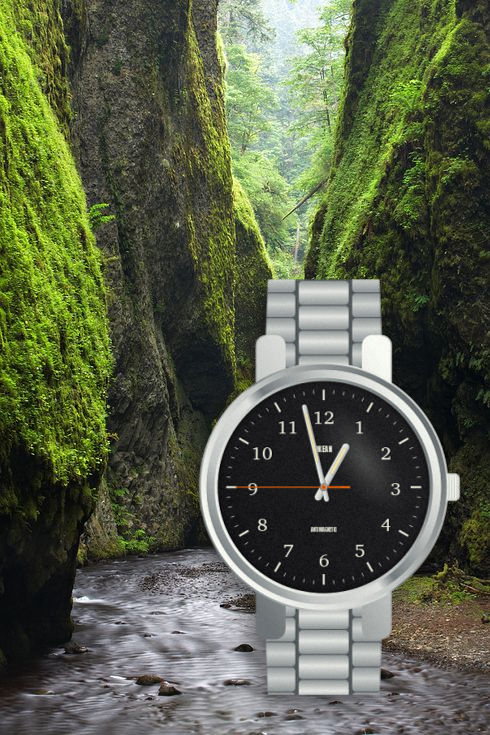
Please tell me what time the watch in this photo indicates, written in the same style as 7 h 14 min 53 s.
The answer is 12 h 57 min 45 s
